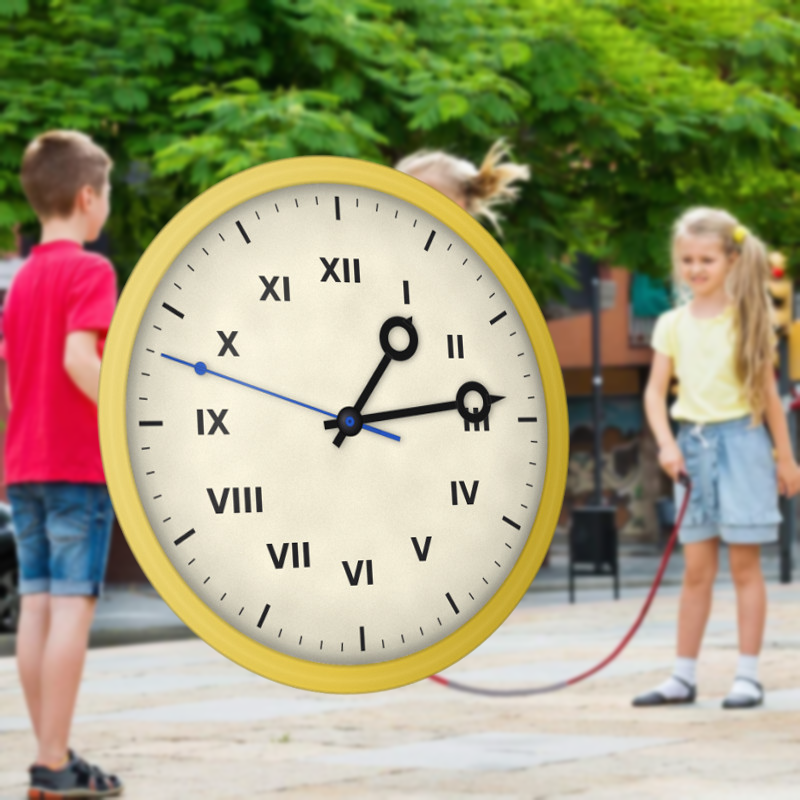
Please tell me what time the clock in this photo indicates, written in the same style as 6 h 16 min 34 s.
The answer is 1 h 13 min 48 s
